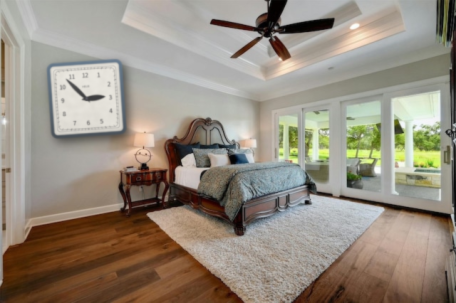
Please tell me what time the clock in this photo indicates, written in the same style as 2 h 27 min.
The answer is 2 h 53 min
